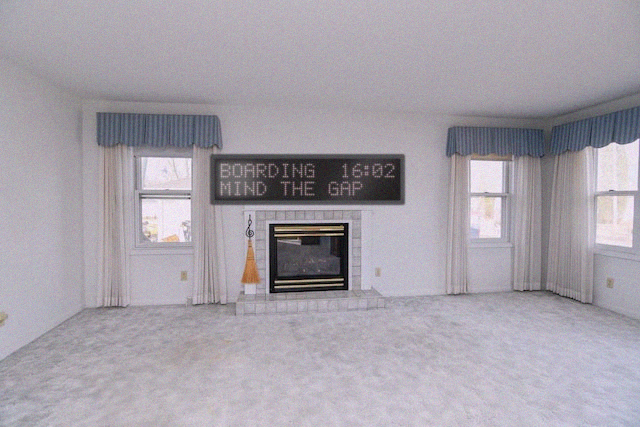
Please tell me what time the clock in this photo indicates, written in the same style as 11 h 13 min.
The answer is 16 h 02 min
